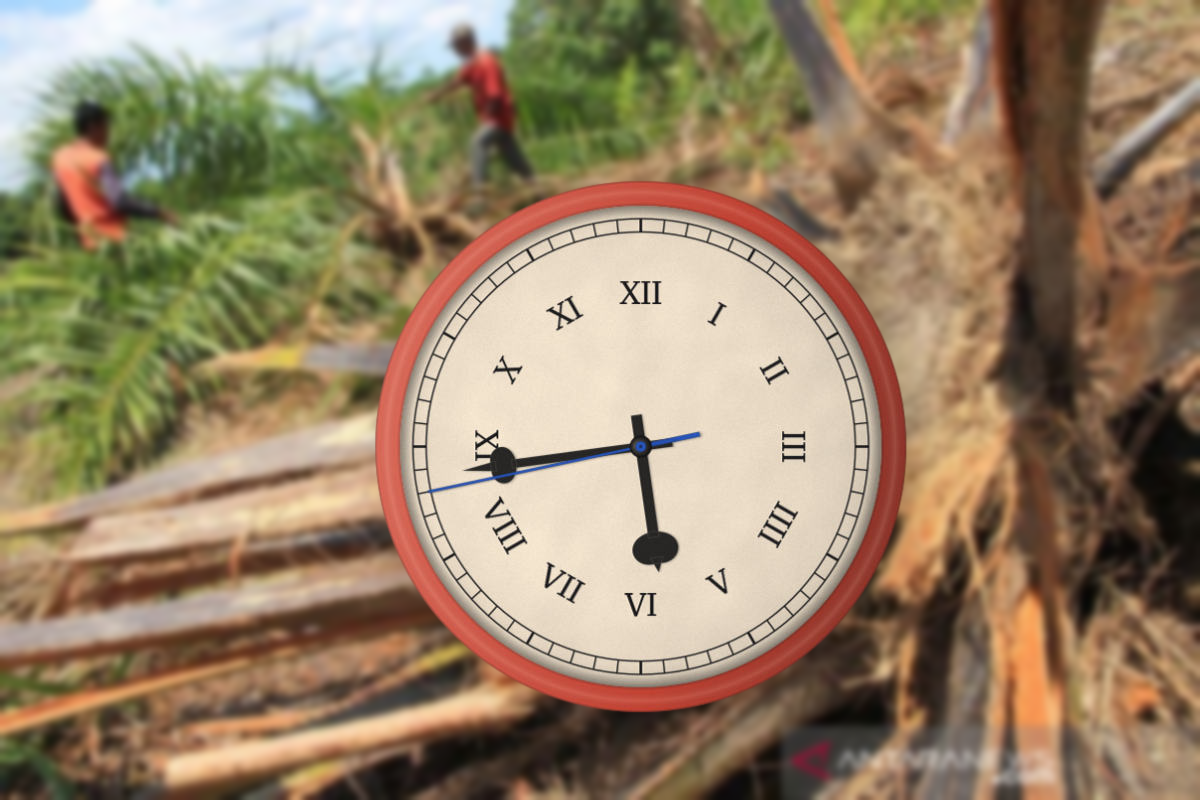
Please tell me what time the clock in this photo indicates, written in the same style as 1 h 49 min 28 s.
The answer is 5 h 43 min 43 s
